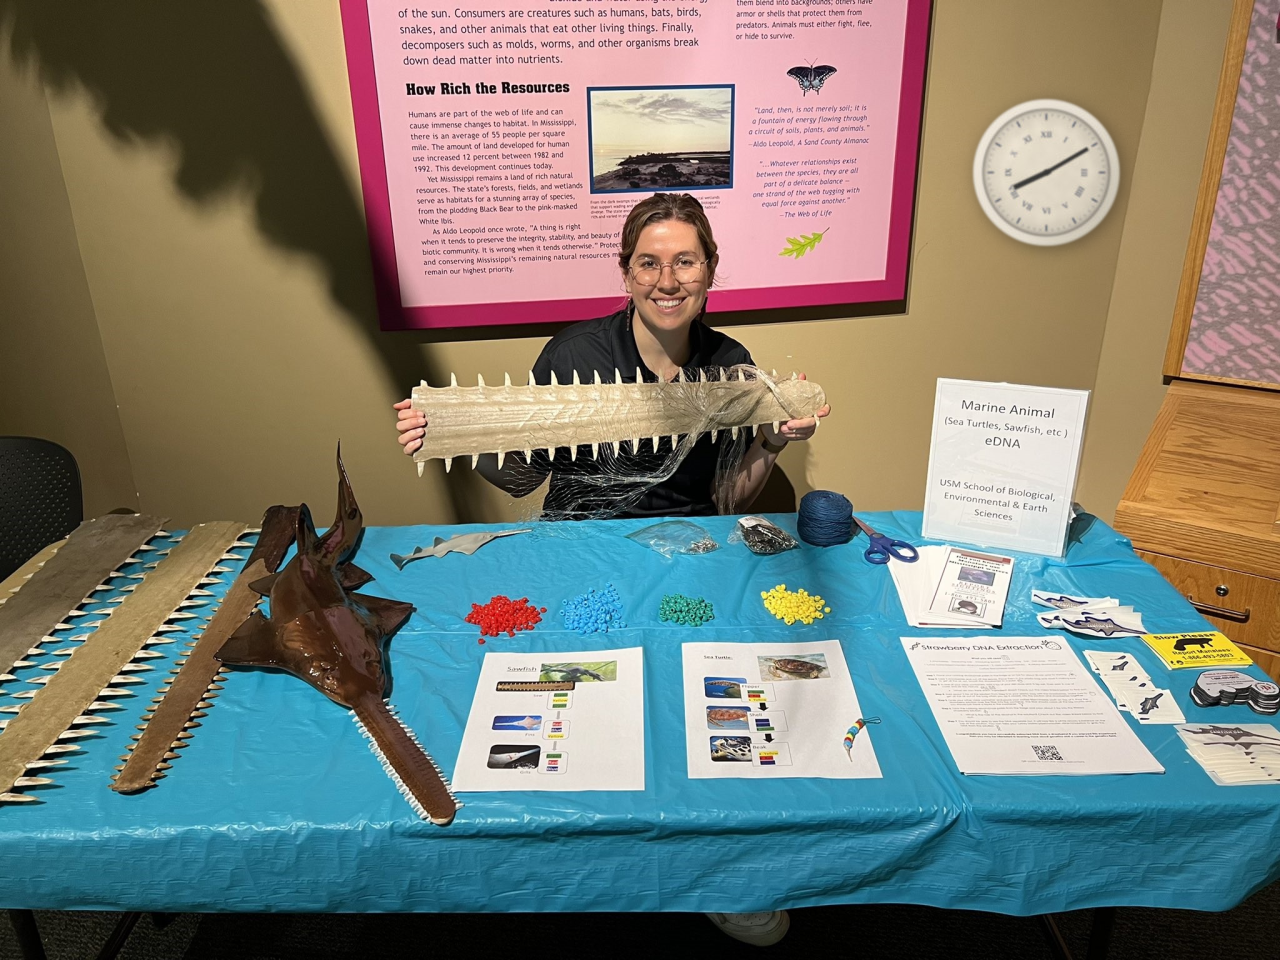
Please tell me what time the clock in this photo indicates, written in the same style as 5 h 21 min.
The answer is 8 h 10 min
